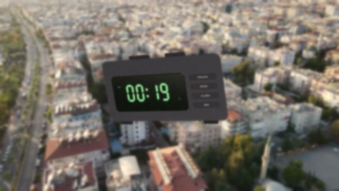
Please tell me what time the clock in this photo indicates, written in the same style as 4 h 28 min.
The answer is 0 h 19 min
